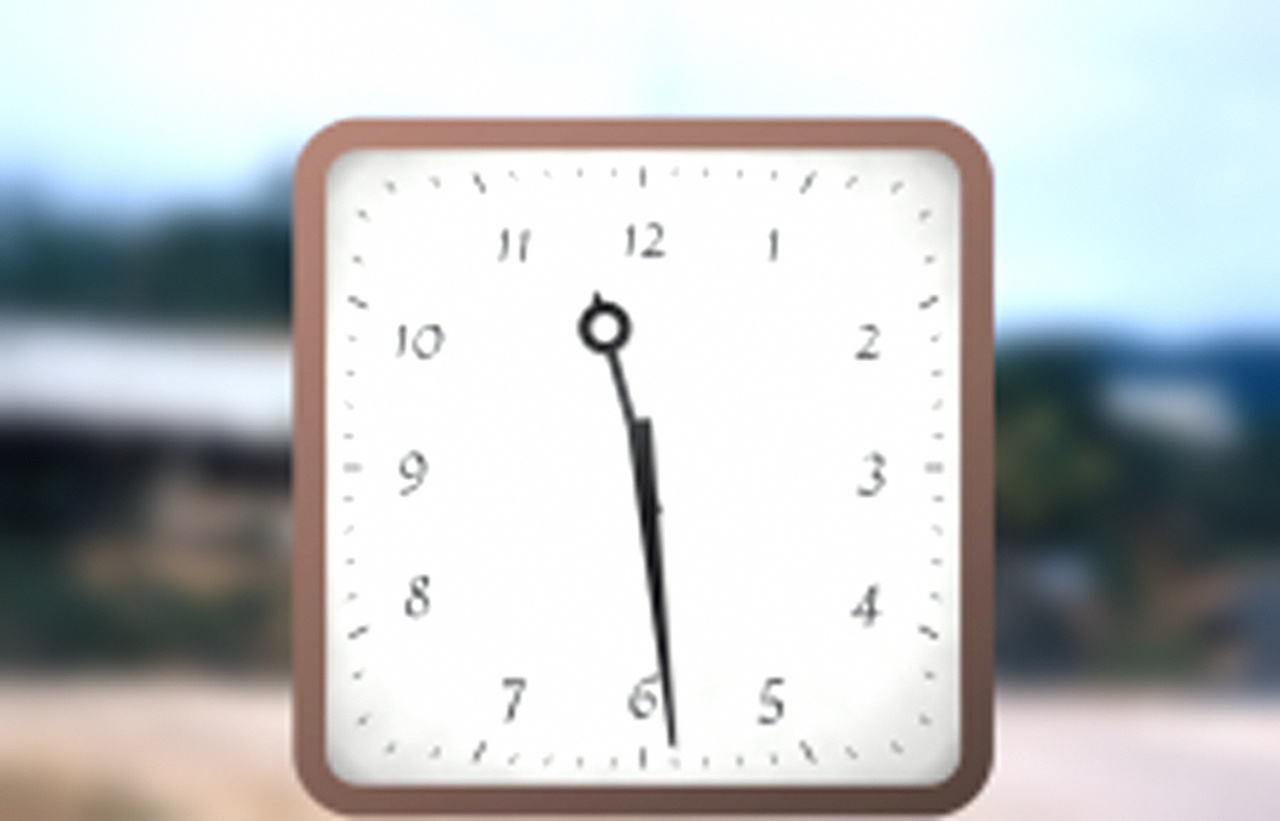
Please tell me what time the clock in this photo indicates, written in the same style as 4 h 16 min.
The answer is 11 h 29 min
